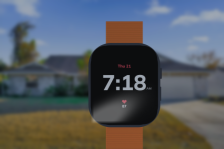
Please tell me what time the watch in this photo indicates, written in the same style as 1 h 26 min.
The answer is 7 h 18 min
